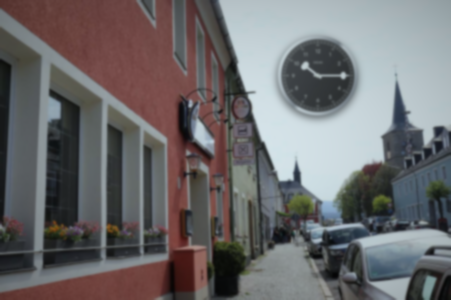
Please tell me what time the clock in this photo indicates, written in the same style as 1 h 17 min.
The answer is 10 h 15 min
